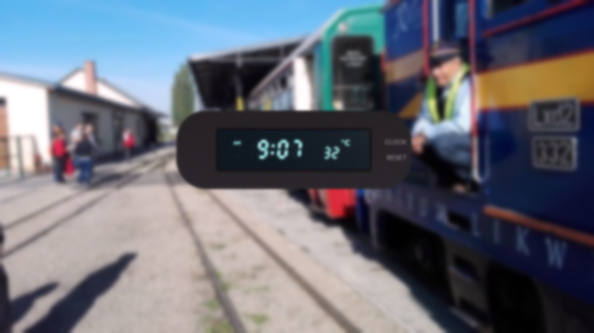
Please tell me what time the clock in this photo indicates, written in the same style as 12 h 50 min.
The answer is 9 h 07 min
